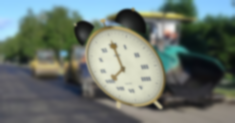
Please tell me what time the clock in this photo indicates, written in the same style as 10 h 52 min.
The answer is 8 h 00 min
